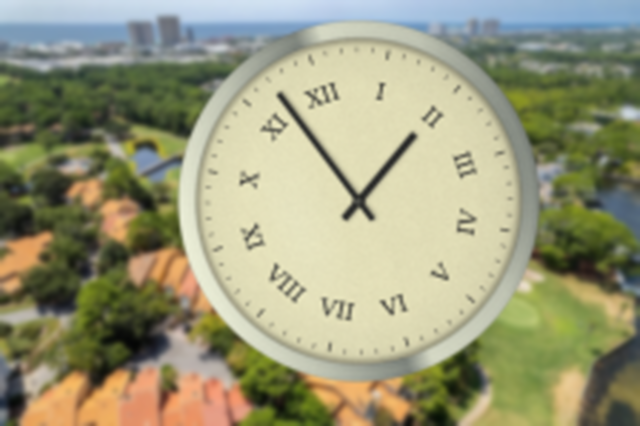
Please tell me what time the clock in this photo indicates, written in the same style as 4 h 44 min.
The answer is 1 h 57 min
